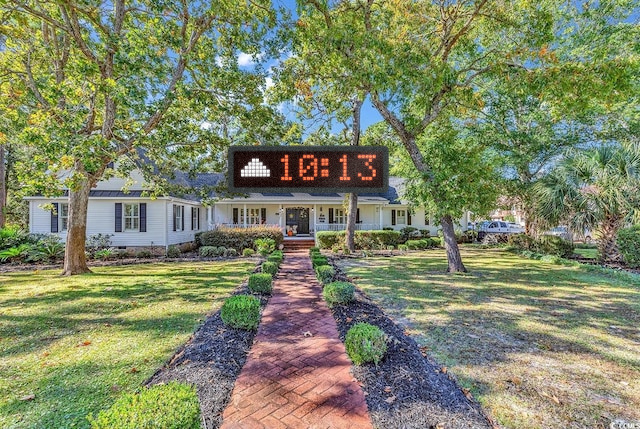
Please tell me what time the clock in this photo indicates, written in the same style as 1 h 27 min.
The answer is 10 h 13 min
